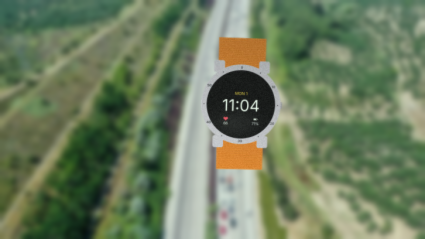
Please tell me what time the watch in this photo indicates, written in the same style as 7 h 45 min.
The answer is 11 h 04 min
